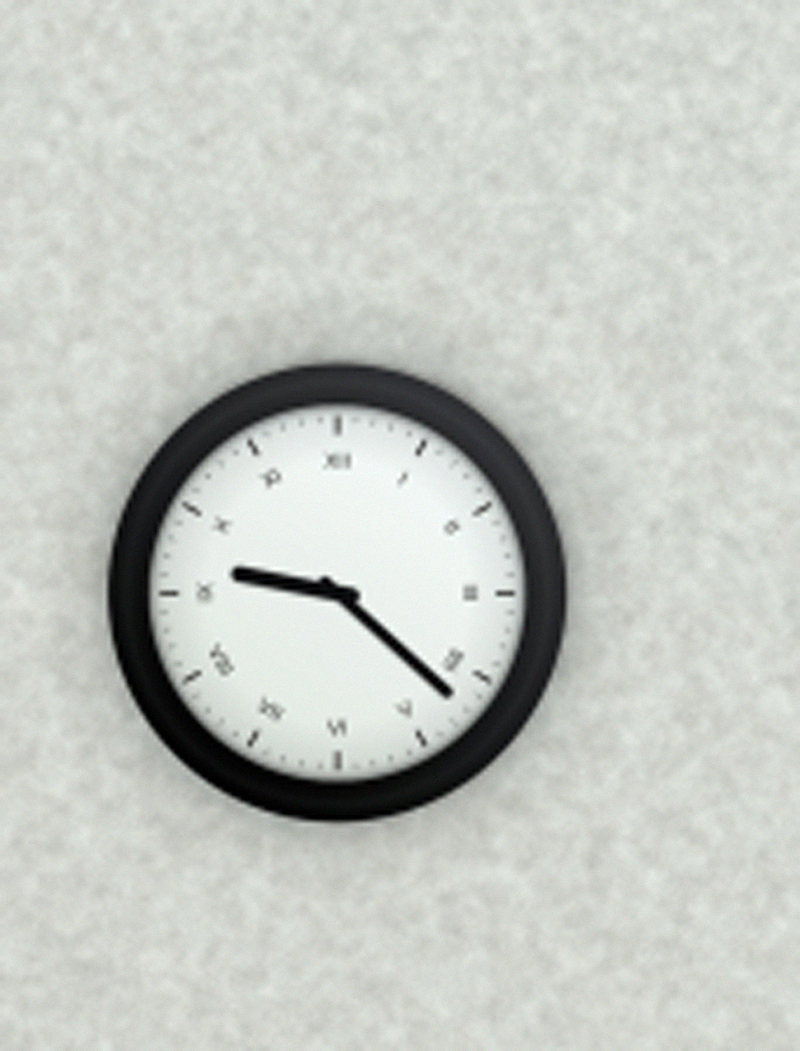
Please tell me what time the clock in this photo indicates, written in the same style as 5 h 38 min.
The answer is 9 h 22 min
